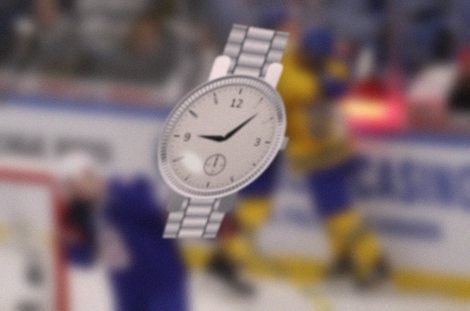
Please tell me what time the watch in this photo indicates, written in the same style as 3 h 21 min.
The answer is 9 h 07 min
